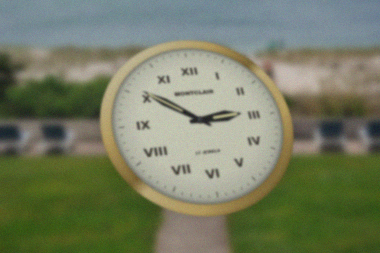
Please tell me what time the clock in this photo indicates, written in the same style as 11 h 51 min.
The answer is 2 h 51 min
